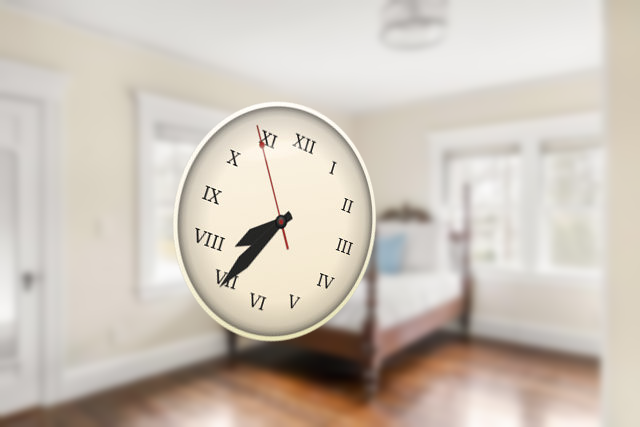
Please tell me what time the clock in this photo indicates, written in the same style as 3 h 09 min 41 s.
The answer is 7 h 34 min 54 s
